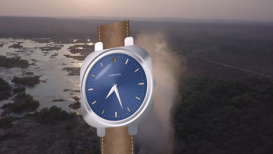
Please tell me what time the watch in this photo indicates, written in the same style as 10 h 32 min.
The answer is 7 h 27 min
